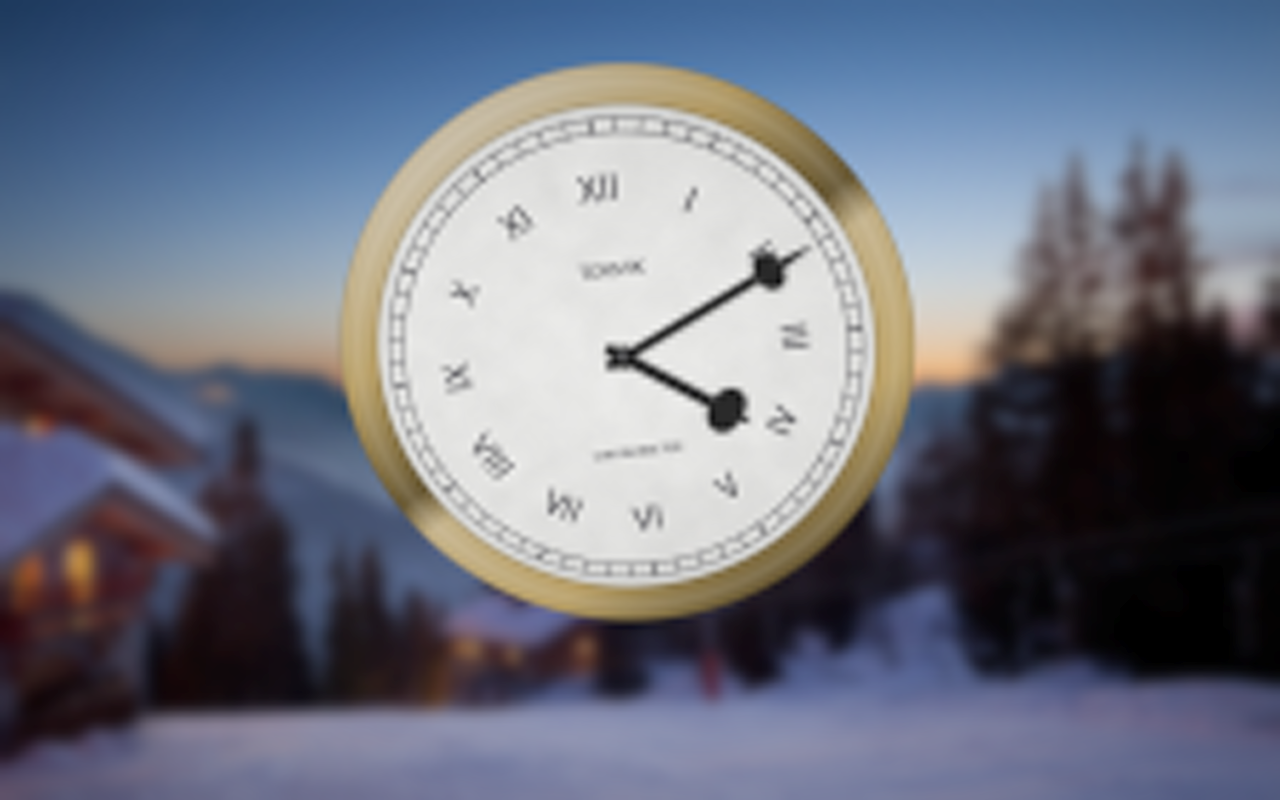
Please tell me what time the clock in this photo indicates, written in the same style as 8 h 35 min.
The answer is 4 h 11 min
